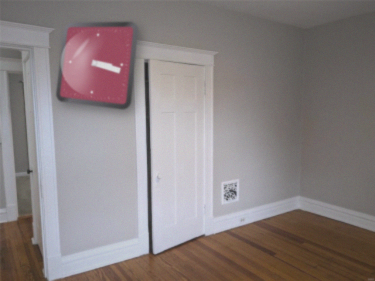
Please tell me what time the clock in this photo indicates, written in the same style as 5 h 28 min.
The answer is 3 h 17 min
